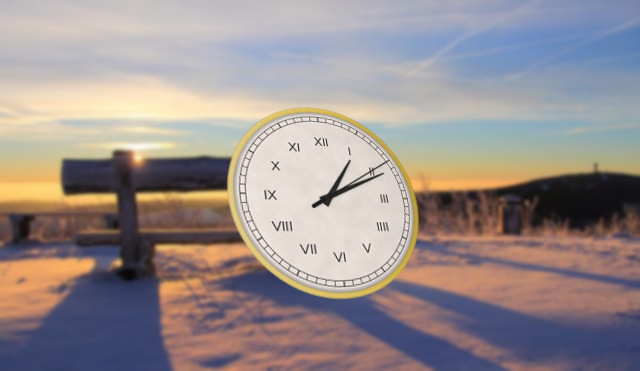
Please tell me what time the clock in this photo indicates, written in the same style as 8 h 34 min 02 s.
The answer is 1 h 11 min 10 s
